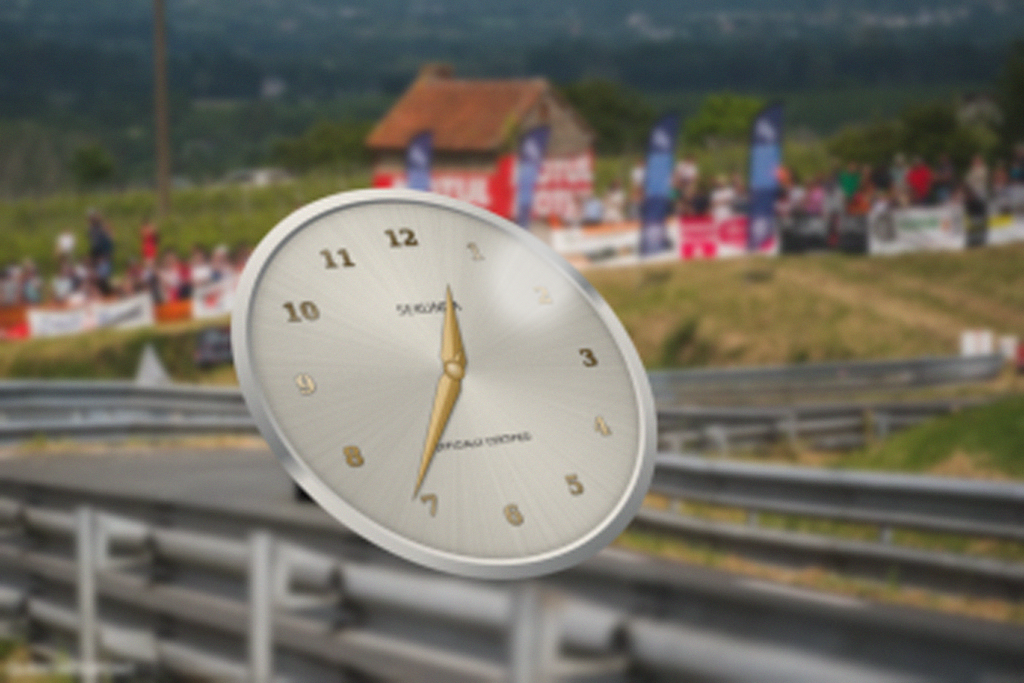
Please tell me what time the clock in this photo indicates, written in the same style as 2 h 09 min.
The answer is 12 h 36 min
